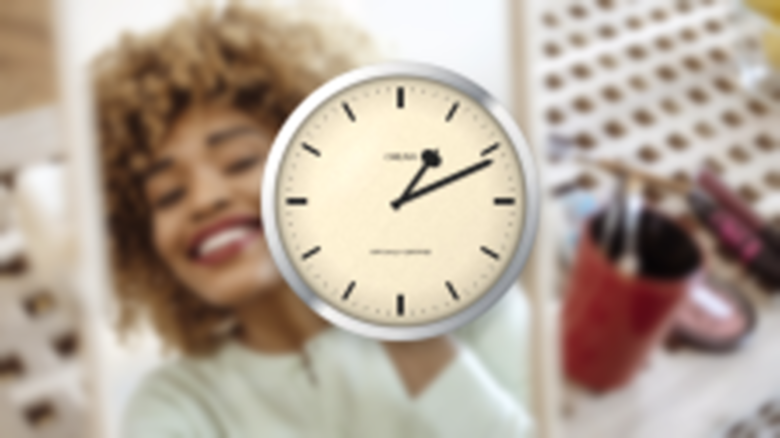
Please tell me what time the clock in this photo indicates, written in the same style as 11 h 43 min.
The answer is 1 h 11 min
